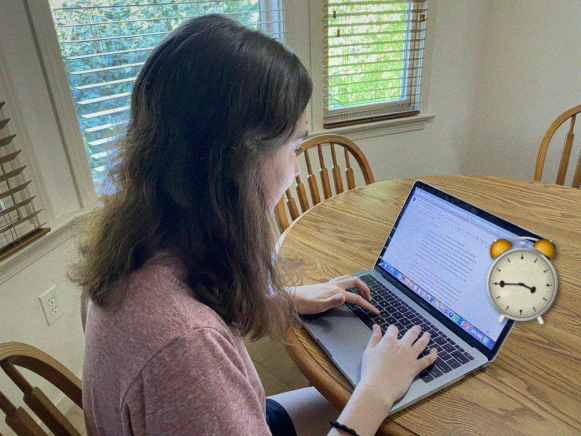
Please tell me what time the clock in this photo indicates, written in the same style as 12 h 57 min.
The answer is 3 h 45 min
